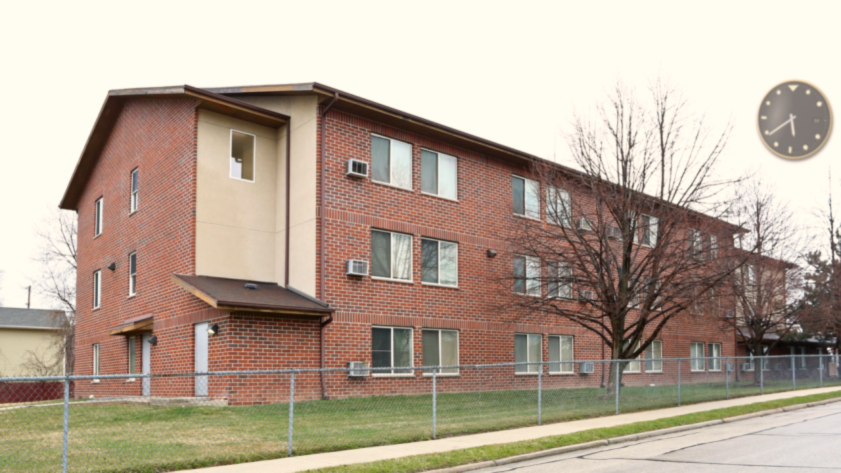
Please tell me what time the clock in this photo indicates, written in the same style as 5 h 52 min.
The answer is 5 h 39 min
